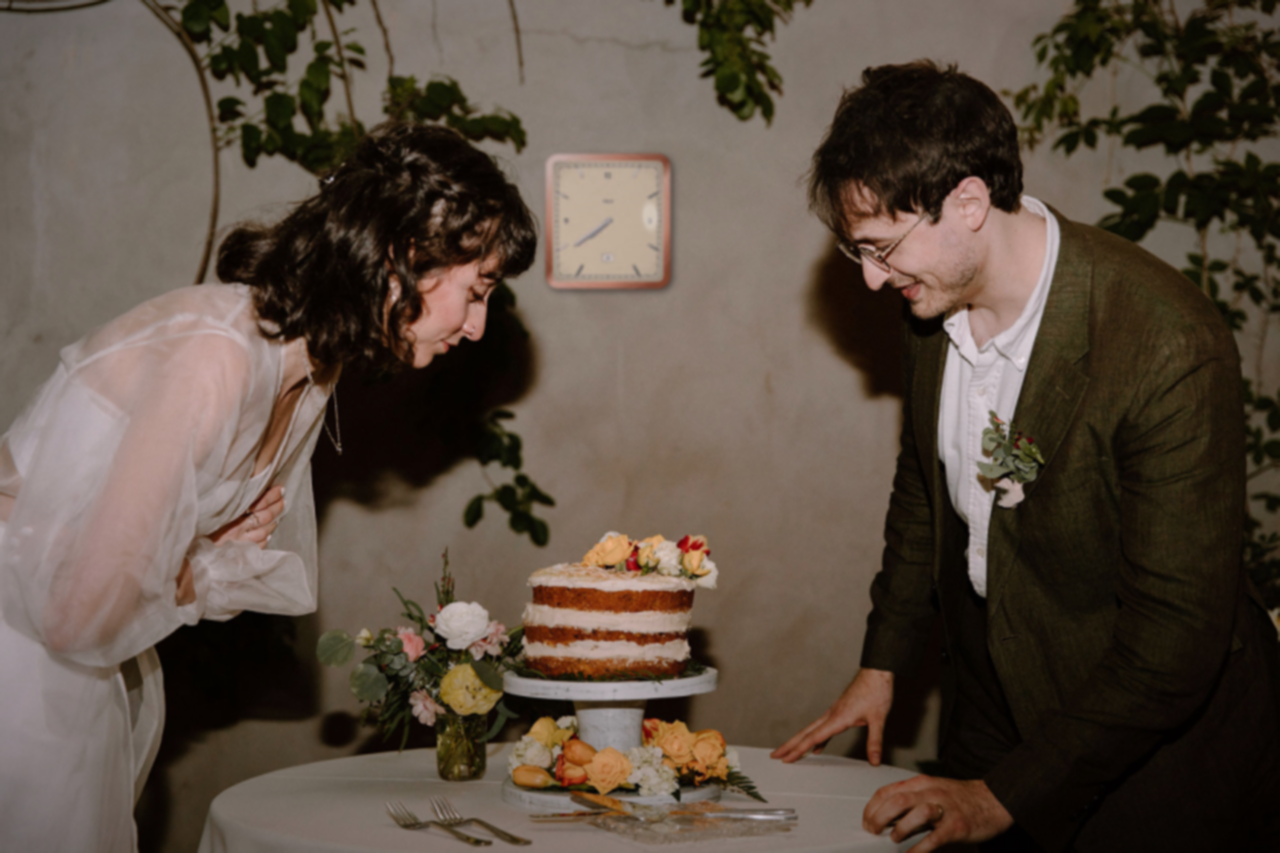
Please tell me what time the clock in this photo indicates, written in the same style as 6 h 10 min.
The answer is 7 h 39 min
